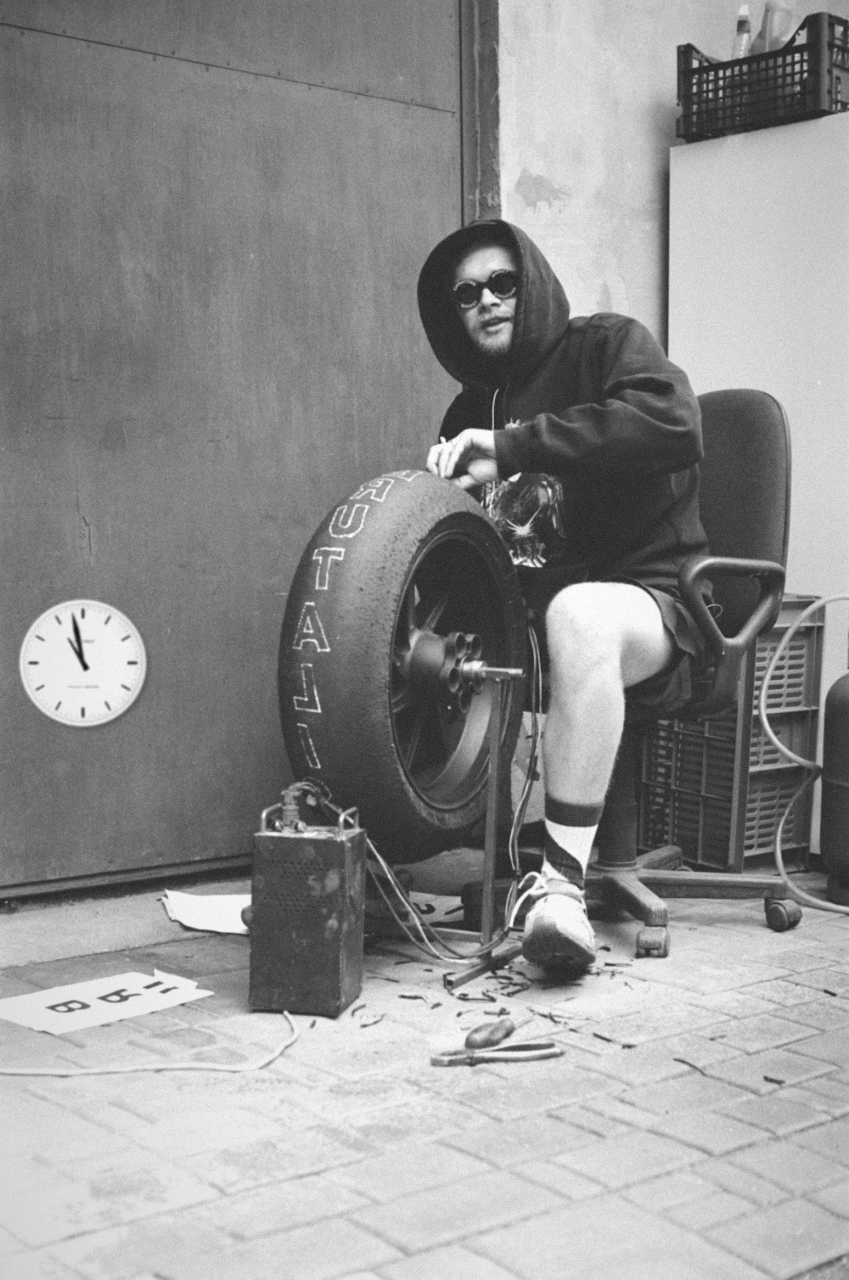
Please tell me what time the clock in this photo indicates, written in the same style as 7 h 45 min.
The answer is 10 h 58 min
